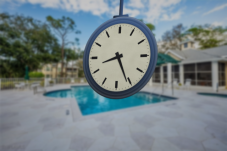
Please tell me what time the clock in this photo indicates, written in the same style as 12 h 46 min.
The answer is 8 h 26 min
